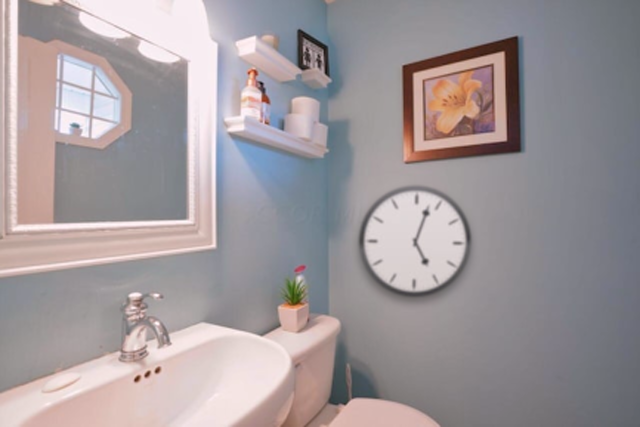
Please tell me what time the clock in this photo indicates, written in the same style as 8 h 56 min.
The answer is 5 h 03 min
